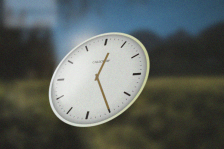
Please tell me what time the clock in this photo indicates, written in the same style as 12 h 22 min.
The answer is 12 h 25 min
